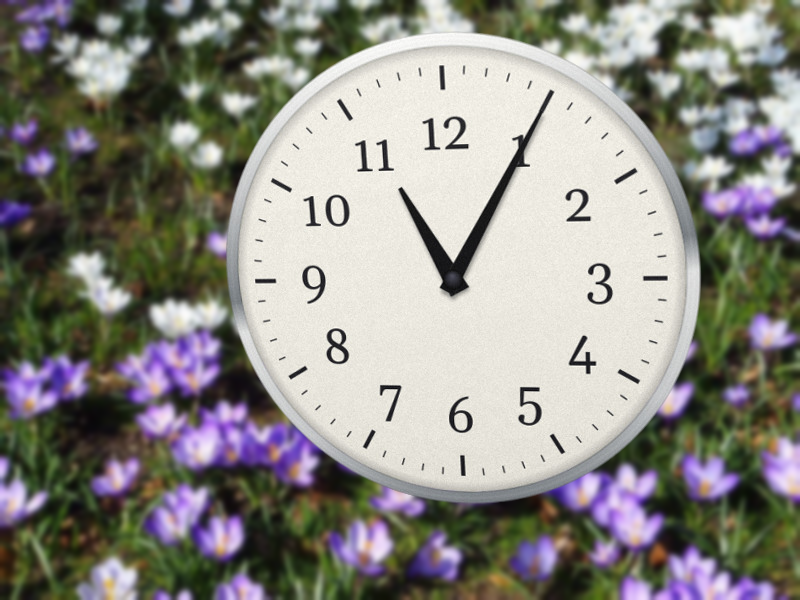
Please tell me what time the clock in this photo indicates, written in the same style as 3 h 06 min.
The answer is 11 h 05 min
